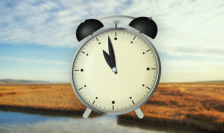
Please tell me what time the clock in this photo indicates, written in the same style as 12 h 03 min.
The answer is 10 h 58 min
